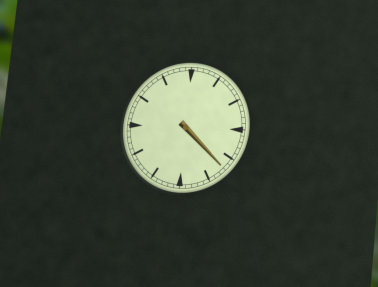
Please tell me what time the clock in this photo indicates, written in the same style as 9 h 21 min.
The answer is 4 h 22 min
